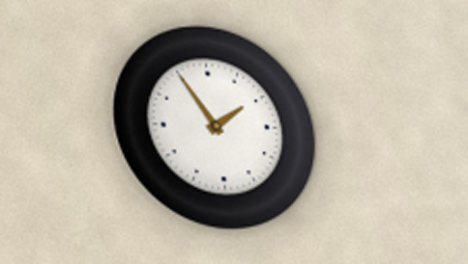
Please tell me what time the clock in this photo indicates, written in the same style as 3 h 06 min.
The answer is 1 h 55 min
